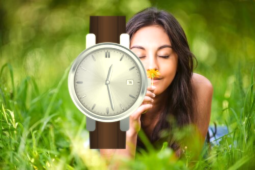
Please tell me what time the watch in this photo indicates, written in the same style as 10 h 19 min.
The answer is 12 h 28 min
